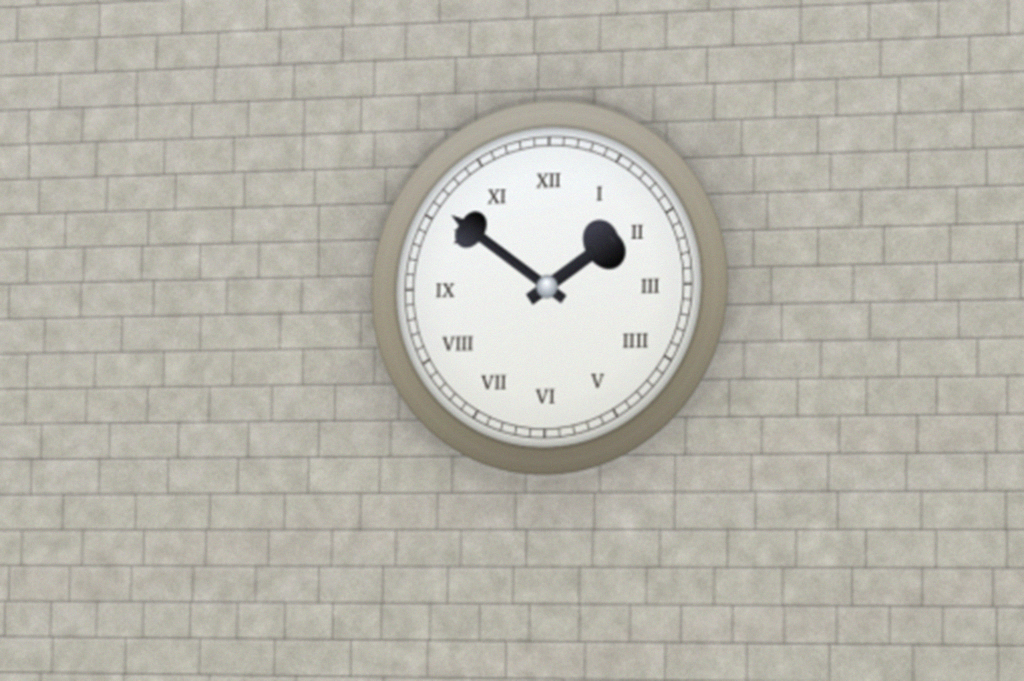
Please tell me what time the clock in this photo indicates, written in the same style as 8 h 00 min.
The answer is 1 h 51 min
